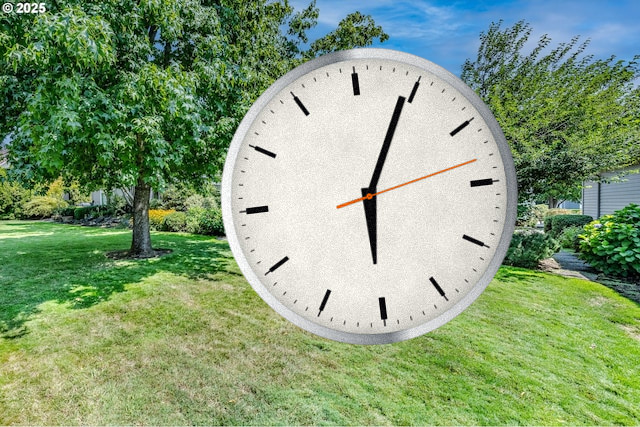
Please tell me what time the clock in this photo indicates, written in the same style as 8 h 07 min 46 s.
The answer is 6 h 04 min 13 s
